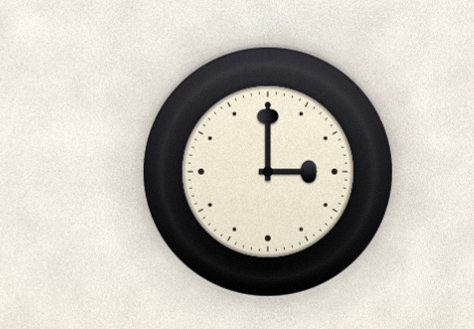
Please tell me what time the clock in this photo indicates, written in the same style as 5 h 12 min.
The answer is 3 h 00 min
